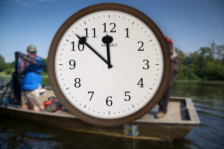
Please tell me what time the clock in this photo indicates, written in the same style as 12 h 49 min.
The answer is 11 h 52 min
